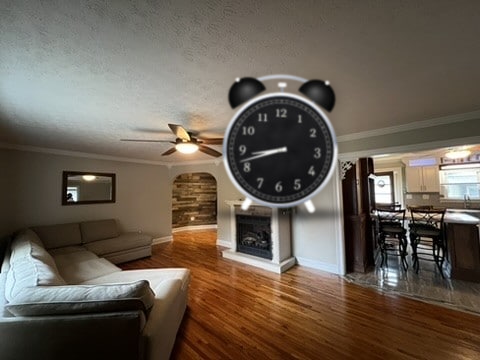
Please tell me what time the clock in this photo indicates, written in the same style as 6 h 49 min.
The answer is 8 h 42 min
